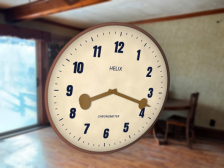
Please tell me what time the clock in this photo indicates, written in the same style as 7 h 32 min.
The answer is 8 h 18 min
